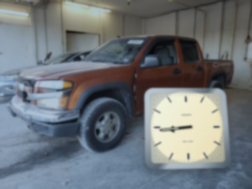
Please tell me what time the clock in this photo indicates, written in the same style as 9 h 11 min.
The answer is 8 h 44 min
